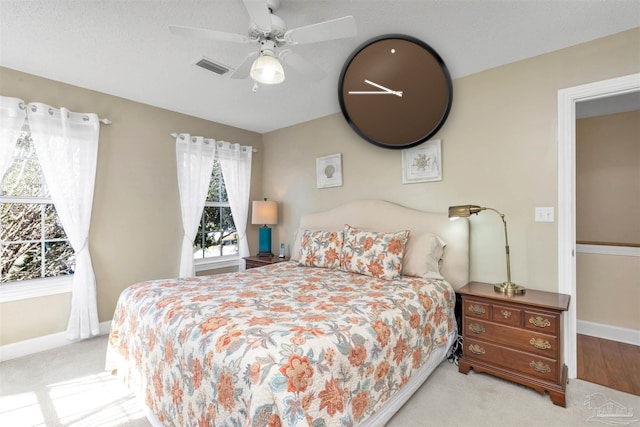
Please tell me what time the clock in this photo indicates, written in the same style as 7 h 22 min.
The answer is 9 h 45 min
